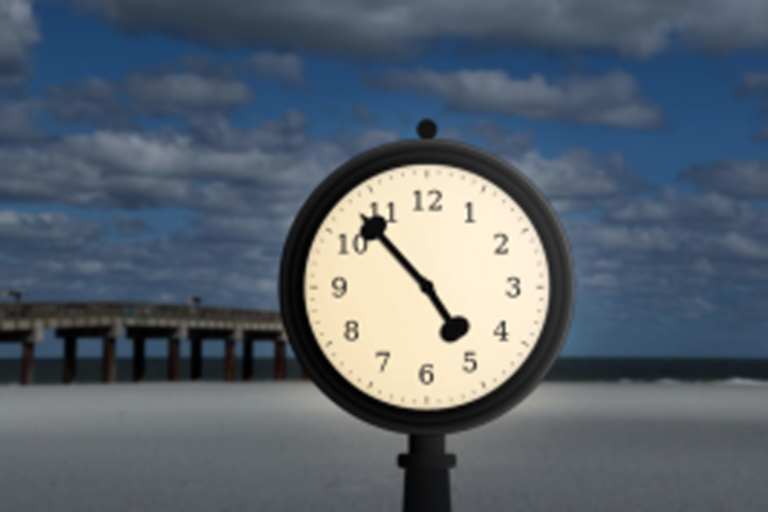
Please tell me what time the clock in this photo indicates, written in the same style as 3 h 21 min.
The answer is 4 h 53 min
